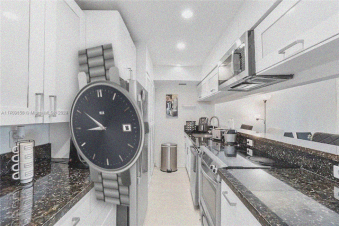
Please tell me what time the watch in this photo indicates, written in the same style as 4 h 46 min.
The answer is 8 h 51 min
